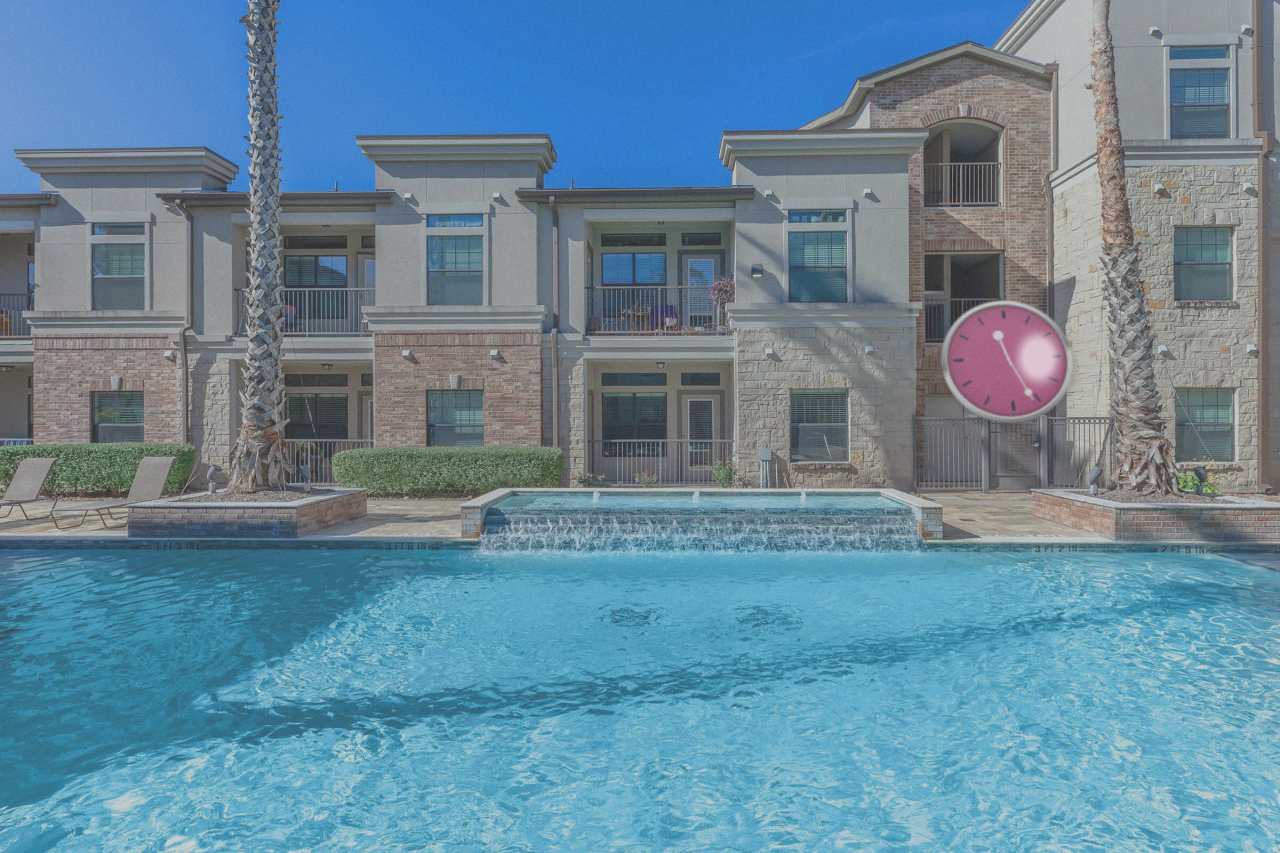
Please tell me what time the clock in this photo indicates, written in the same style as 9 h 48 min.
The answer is 11 h 26 min
